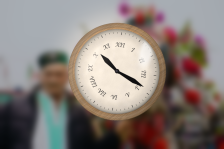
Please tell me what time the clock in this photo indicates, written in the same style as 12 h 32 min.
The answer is 10 h 19 min
